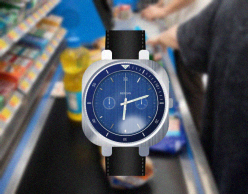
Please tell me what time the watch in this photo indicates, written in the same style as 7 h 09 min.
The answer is 6 h 12 min
